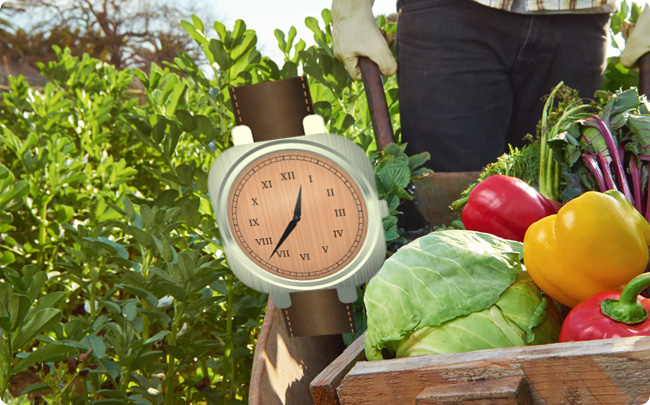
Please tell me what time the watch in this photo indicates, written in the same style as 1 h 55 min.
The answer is 12 h 37 min
